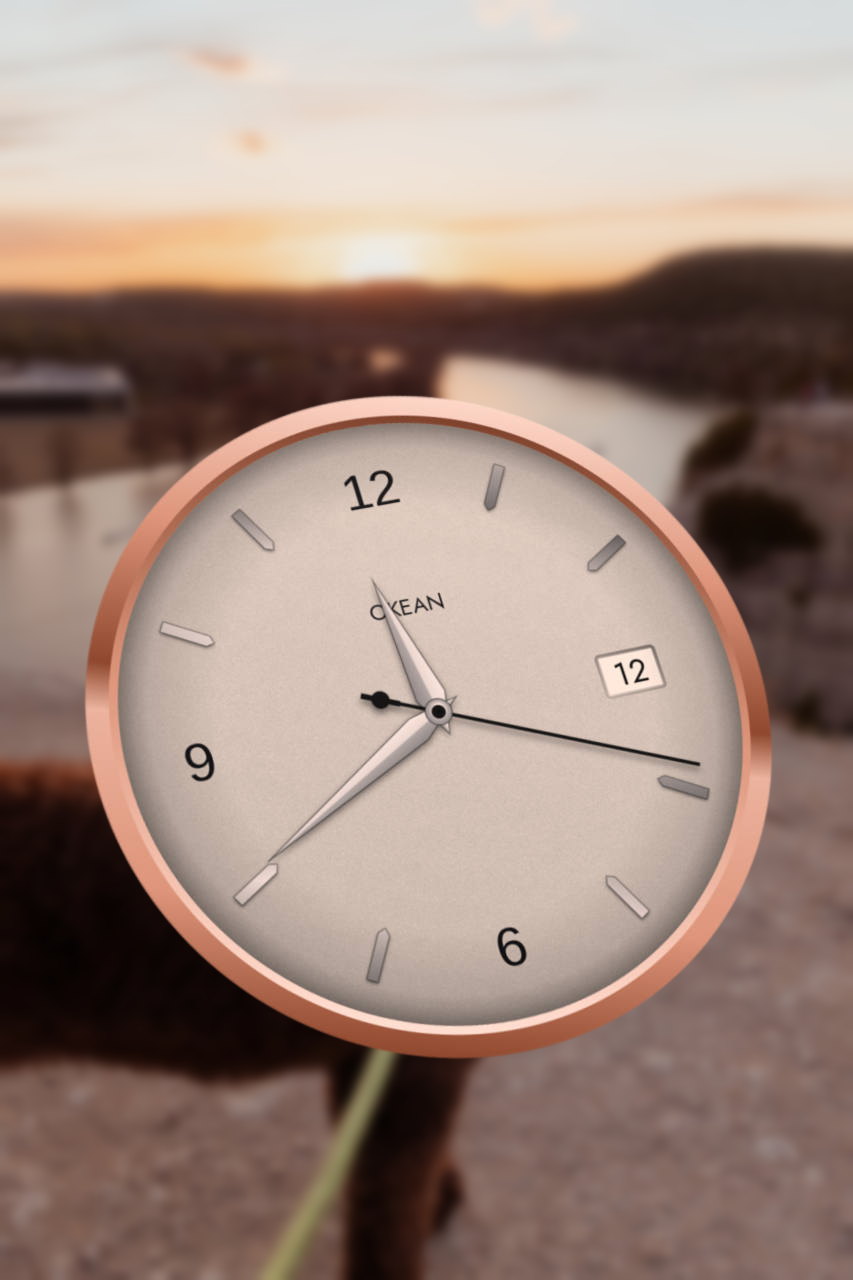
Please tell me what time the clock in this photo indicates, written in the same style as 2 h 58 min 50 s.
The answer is 11 h 40 min 19 s
